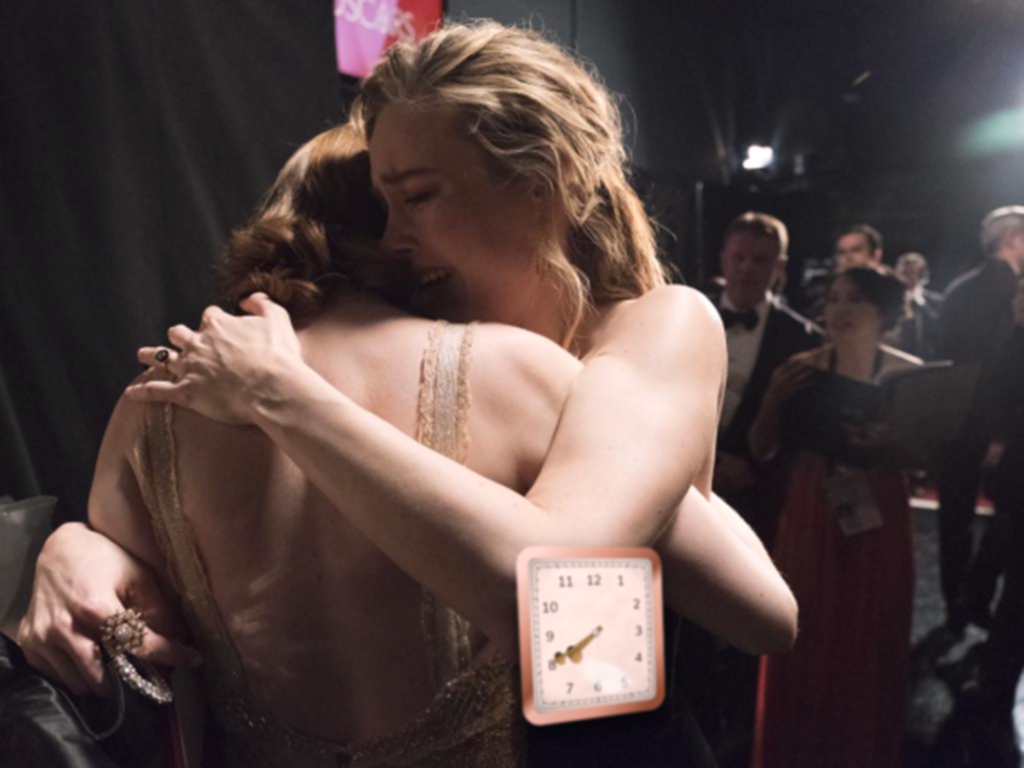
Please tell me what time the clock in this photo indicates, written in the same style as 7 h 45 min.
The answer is 7 h 40 min
